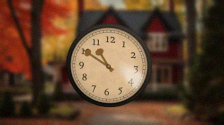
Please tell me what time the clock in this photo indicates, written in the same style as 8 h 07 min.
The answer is 10 h 50 min
